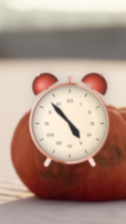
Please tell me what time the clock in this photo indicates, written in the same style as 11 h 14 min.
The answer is 4 h 53 min
